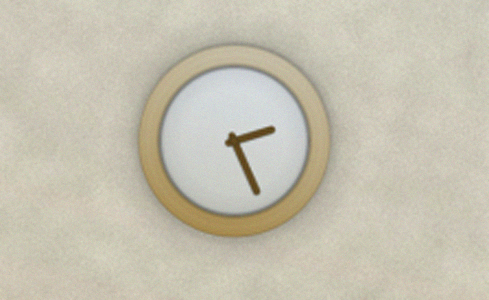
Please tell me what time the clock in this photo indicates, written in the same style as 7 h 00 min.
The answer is 2 h 26 min
